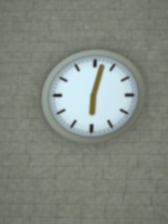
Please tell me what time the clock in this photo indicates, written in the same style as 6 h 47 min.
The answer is 6 h 02 min
